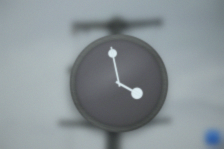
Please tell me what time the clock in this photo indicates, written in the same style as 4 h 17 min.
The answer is 3 h 58 min
